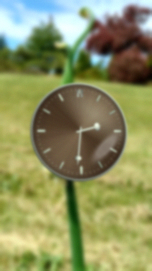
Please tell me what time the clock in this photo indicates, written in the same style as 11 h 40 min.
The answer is 2 h 31 min
